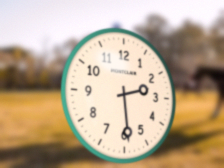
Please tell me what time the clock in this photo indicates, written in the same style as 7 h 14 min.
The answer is 2 h 29 min
